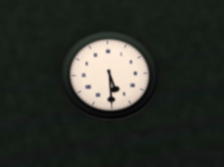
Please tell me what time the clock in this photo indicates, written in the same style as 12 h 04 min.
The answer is 5 h 30 min
